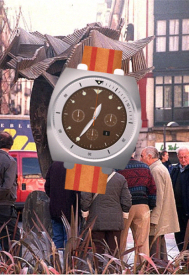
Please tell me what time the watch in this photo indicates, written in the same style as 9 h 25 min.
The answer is 12 h 35 min
